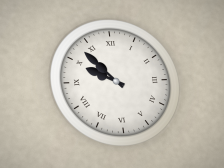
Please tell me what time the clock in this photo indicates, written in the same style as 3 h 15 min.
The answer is 9 h 53 min
